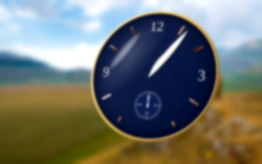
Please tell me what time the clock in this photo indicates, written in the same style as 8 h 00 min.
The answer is 1 h 06 min
